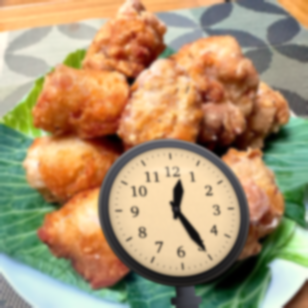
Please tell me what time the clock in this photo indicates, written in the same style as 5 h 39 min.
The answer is 12 h 25 min
